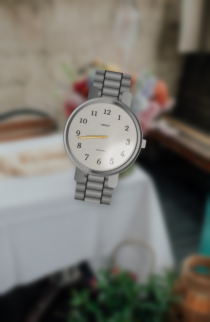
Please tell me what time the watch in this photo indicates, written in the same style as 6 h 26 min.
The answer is 8 h 43 min
